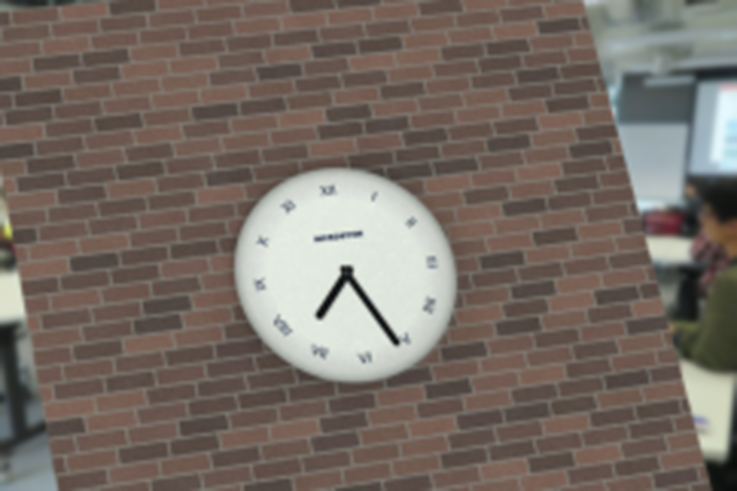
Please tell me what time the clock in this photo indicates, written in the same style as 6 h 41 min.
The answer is 7 h 26 min
